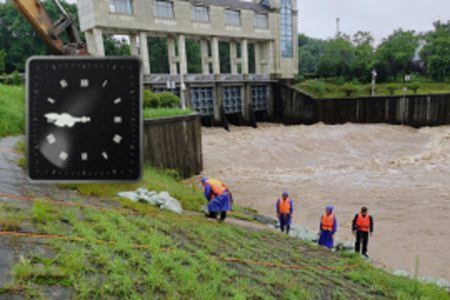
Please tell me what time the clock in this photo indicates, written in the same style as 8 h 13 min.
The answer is 8 h 46 min
